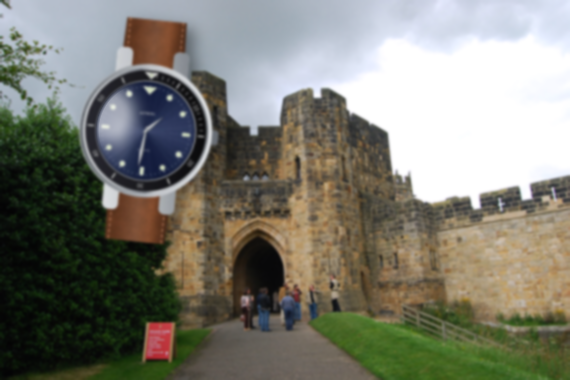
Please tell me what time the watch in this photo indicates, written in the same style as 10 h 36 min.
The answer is 1 h 31 min
